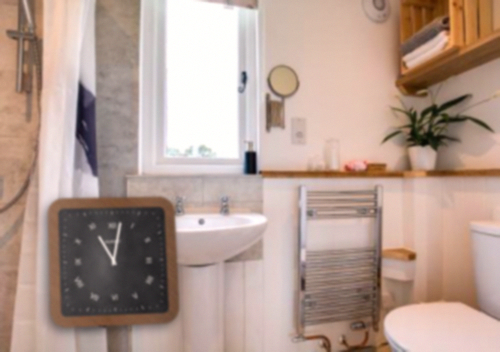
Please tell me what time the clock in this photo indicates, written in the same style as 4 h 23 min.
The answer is 11 h 02 min
